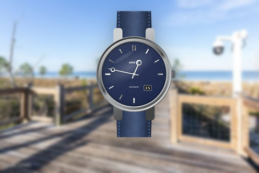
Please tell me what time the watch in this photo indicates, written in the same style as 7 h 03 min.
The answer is 12 h 47 min
